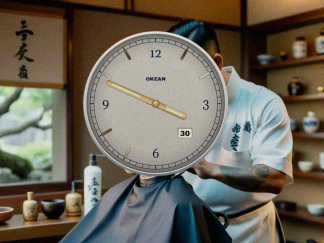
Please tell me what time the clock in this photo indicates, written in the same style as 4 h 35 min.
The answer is 3 h 49 min
